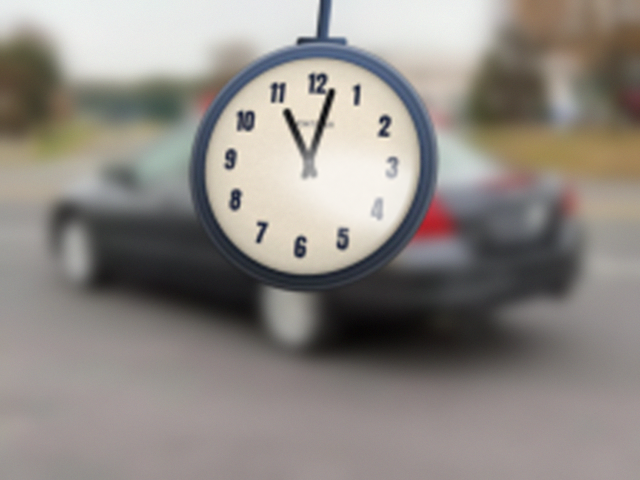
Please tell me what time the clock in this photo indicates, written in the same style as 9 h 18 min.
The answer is 11 h 02 min
